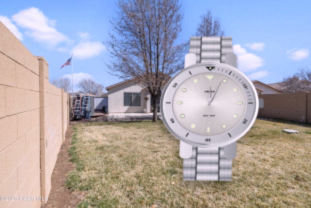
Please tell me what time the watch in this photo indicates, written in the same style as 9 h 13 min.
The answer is 12 h 04 min
